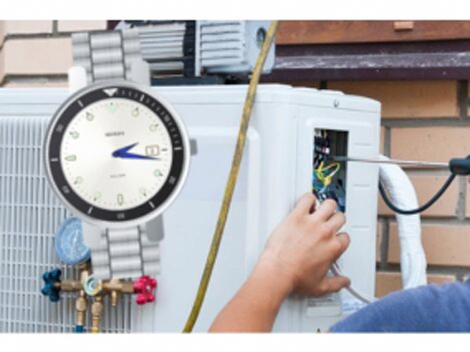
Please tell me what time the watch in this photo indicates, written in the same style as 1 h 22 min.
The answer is 2 h 17 min
